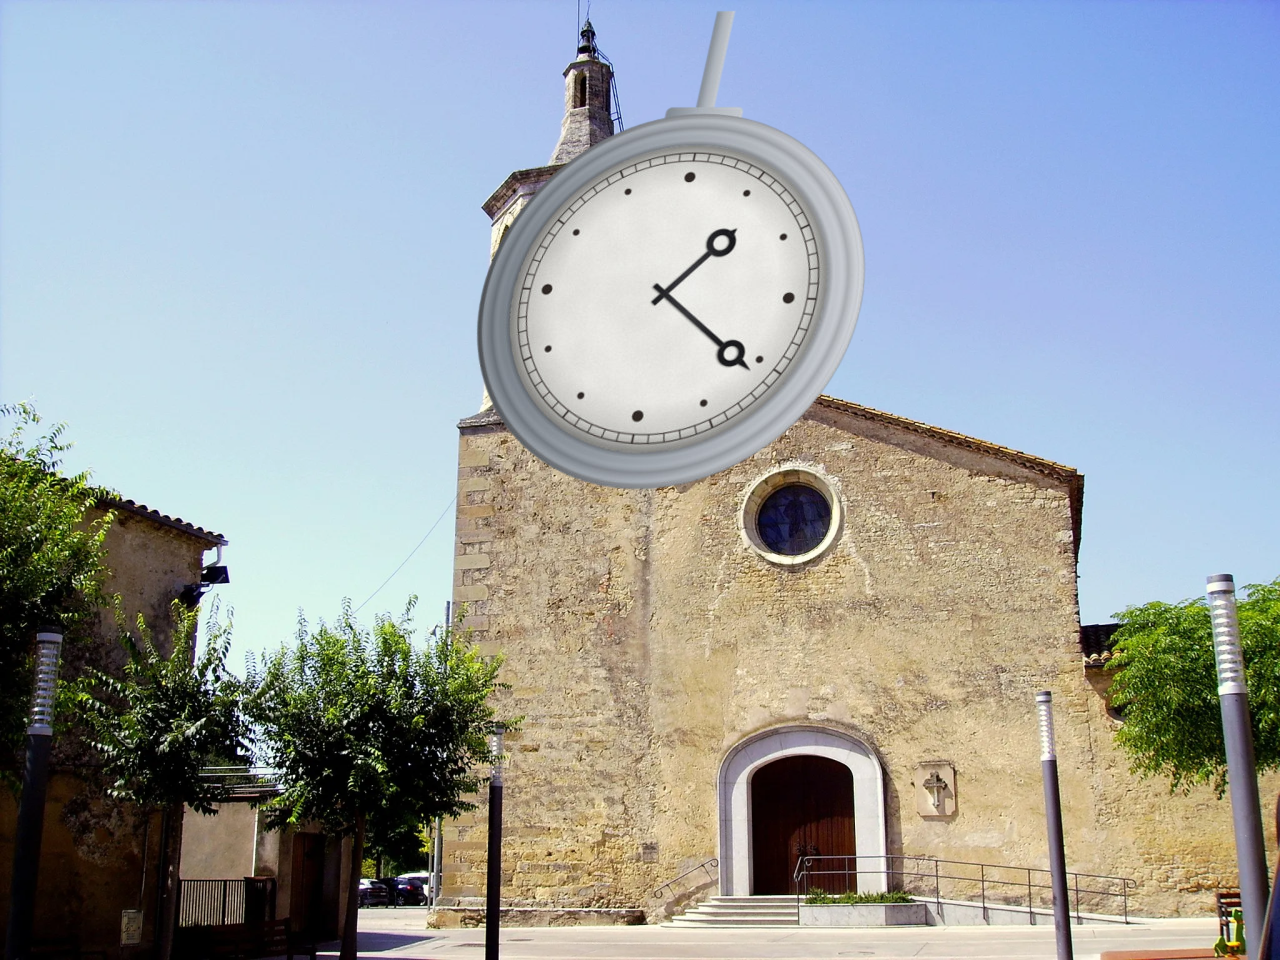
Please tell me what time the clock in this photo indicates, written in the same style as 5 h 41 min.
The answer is 1 h 21 min
